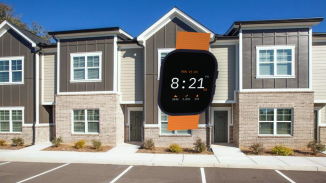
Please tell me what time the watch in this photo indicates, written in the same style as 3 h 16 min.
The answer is 8 h 21 min
